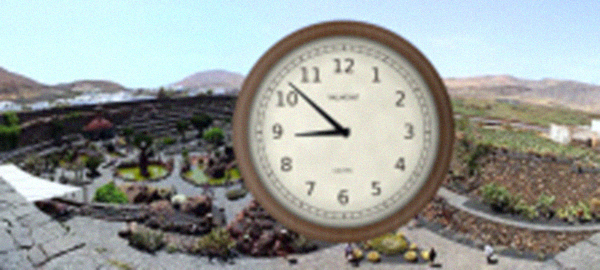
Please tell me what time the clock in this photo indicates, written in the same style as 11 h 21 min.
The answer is 8 h 52 min
